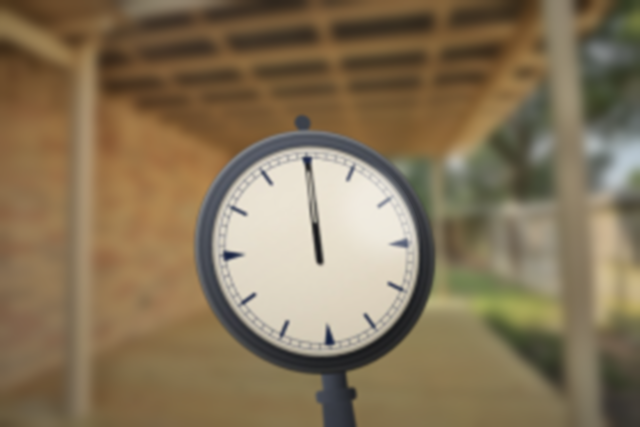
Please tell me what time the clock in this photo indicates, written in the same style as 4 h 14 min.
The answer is 12 h 00 min
